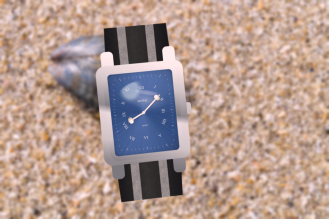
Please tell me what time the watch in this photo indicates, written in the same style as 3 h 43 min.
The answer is 8 h 08 min
